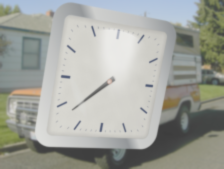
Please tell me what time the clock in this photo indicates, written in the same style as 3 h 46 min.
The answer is 7 h 38 min
